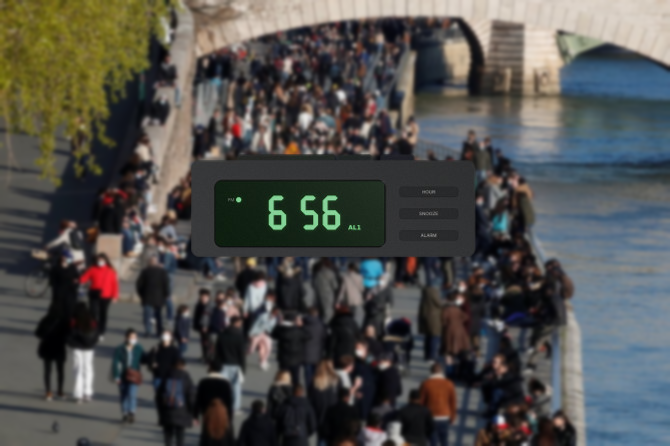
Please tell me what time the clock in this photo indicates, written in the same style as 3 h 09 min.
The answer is 6 h 56 min
